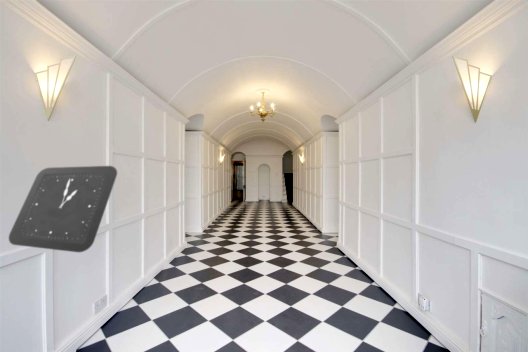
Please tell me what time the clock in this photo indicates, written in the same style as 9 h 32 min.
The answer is 12 h 59 min
